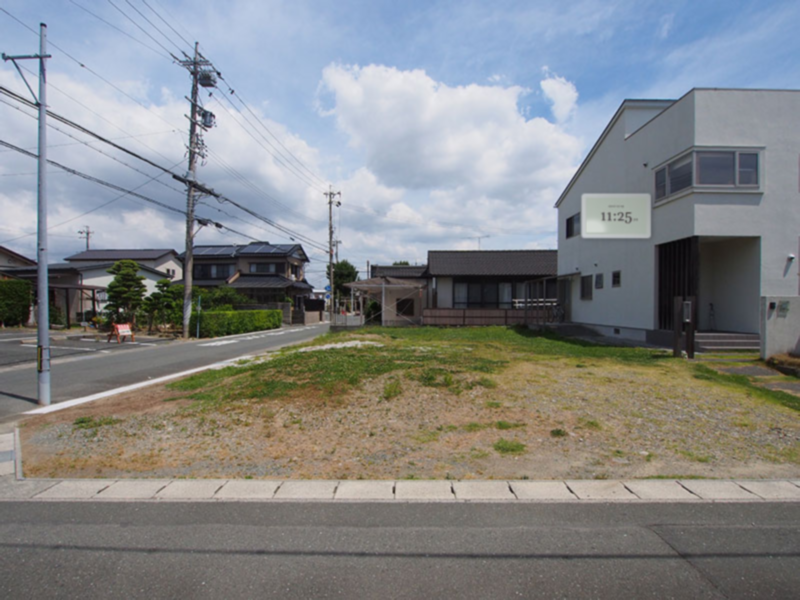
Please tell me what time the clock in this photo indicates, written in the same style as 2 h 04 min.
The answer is 11 h 25 min
